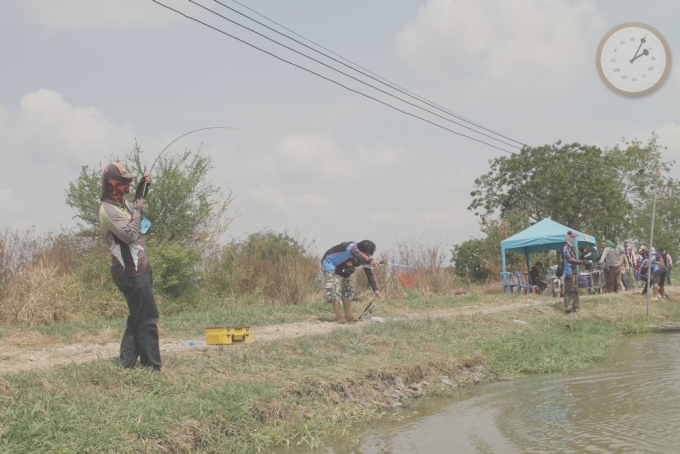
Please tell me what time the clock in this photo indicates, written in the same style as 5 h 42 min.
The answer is 2 h 05 min
